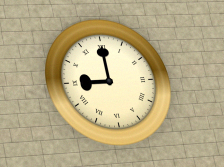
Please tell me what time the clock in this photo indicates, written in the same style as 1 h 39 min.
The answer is 9 h 00 min
